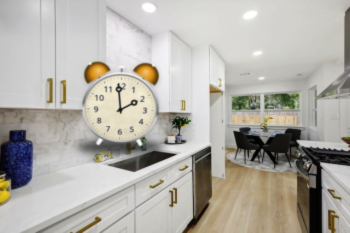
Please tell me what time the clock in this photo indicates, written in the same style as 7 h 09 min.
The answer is 1 h 59 min
